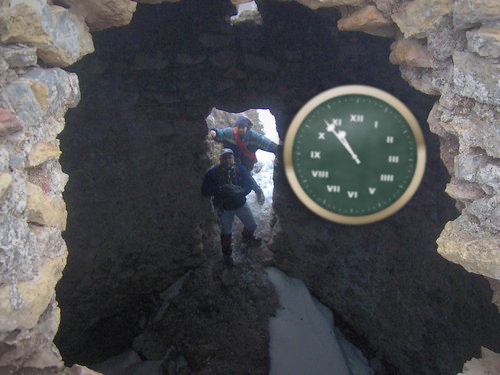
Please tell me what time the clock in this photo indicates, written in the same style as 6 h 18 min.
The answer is 10 h 53 min
